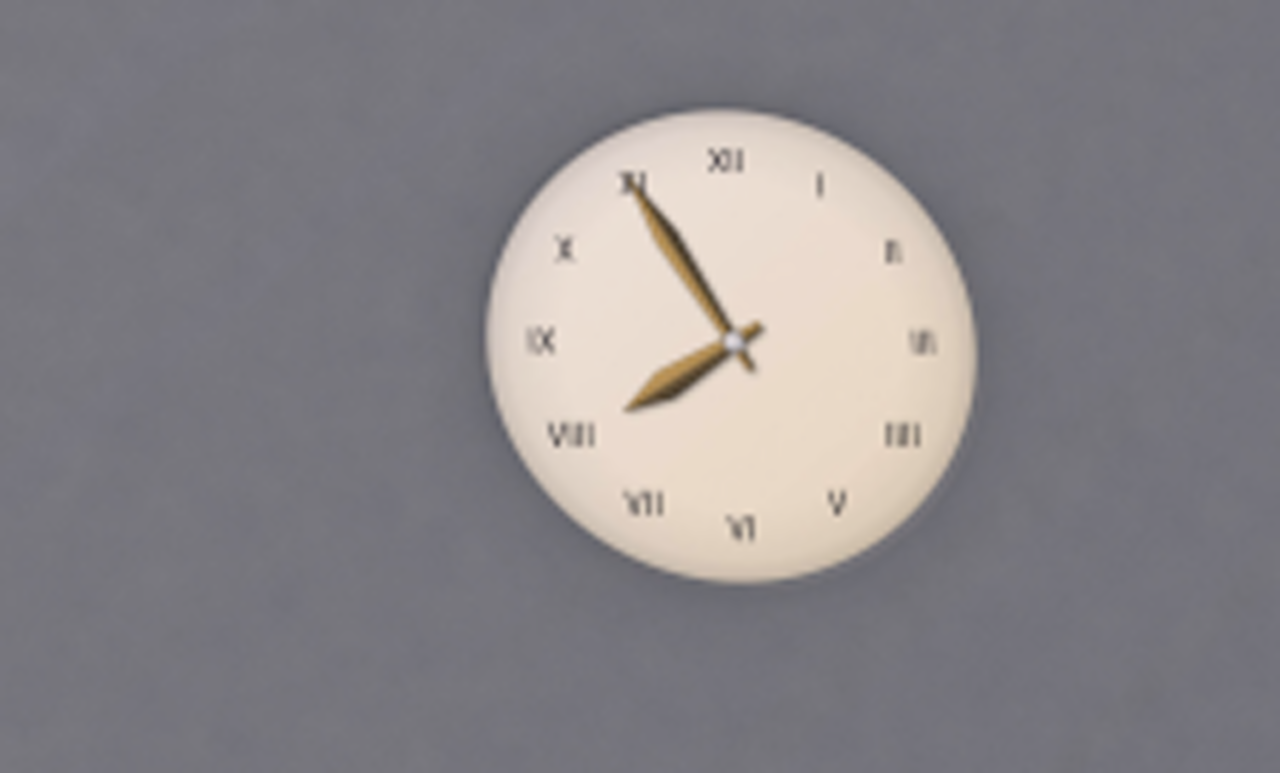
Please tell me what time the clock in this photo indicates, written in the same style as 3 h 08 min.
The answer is 7 h 55 min
